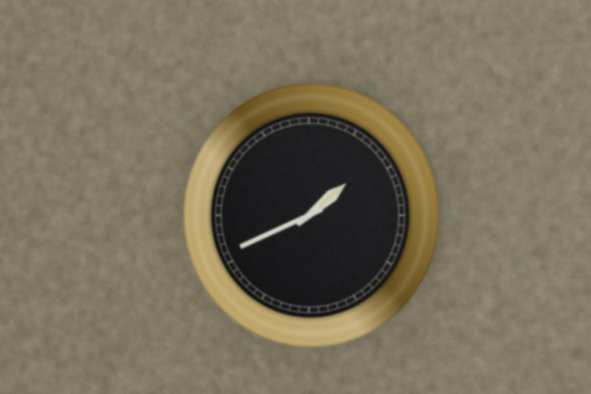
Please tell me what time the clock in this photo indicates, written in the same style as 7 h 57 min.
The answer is 1 h 41 min
